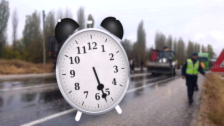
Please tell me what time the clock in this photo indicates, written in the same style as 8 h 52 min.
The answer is 5 h 27 min
